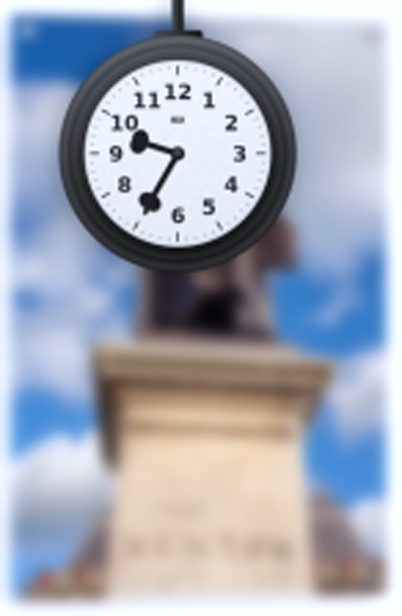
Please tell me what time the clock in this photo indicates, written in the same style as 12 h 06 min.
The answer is 9 h 35 min
